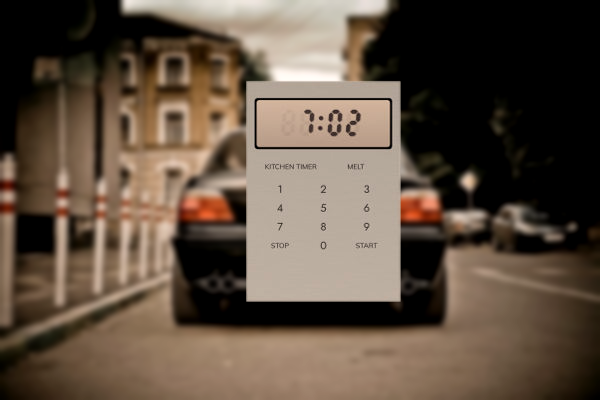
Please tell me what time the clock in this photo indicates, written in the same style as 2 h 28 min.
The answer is 7 h 02 min
